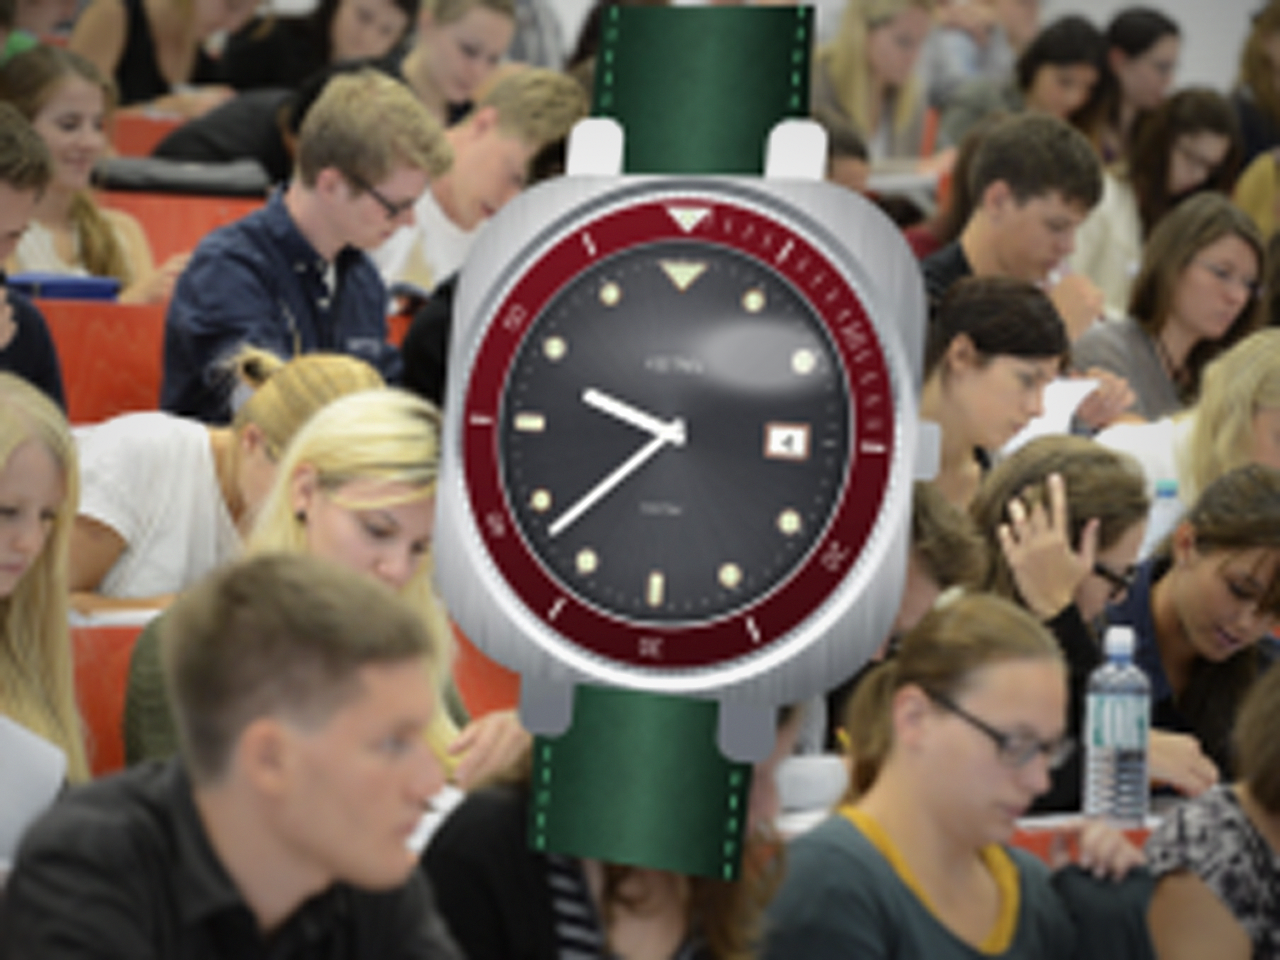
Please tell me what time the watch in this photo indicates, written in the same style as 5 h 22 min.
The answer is 9 h 38 min
